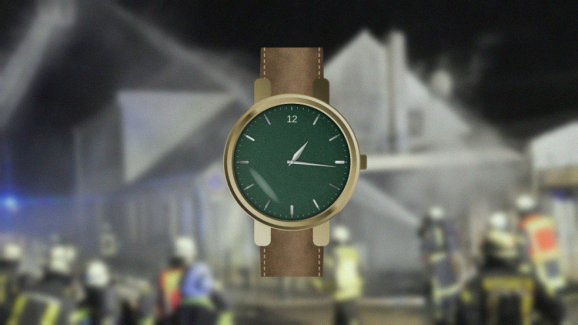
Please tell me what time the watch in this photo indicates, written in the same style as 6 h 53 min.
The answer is 1 h 16 min
